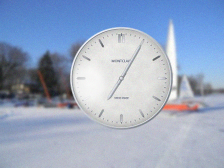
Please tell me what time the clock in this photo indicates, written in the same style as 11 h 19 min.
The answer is 7 h 05 min
